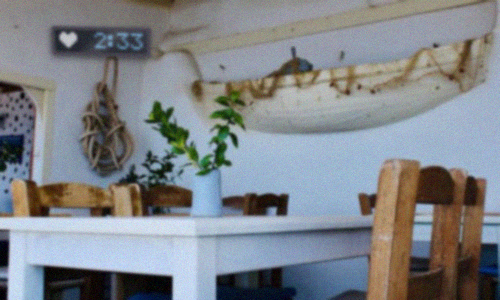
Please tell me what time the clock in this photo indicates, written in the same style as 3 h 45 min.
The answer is 2 h 33 min
